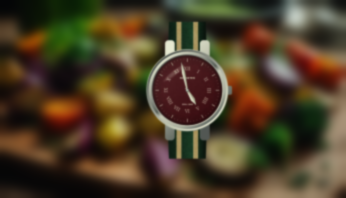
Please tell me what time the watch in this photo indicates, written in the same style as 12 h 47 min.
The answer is 4 h 58 min
